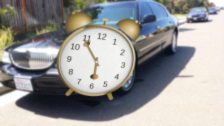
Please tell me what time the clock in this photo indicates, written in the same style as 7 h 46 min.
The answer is 5 h 54 min
